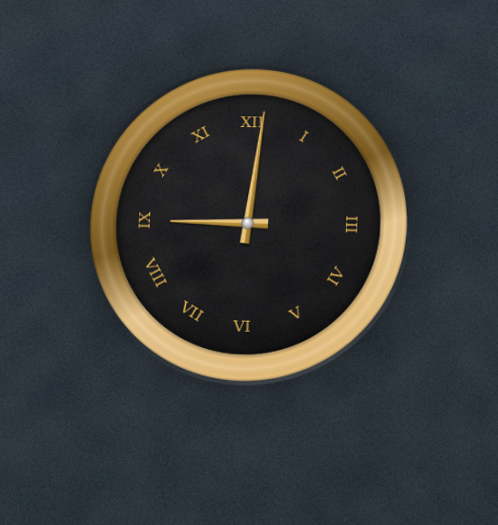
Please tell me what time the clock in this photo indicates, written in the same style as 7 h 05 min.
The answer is 9 h 01 min
